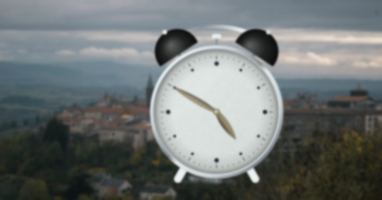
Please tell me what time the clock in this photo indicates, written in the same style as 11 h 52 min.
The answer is 4 h 50 min
